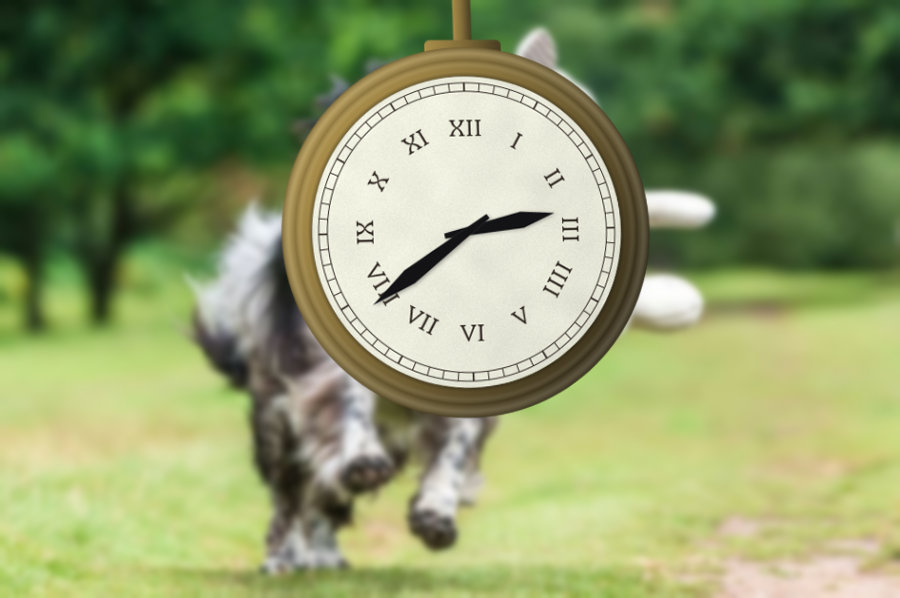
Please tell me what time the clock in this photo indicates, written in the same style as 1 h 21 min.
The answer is 2 h 39 min
